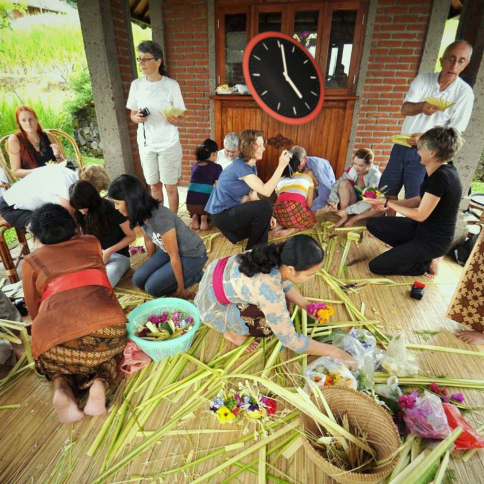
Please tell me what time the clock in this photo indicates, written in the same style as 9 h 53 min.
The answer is 5 h 01 min
